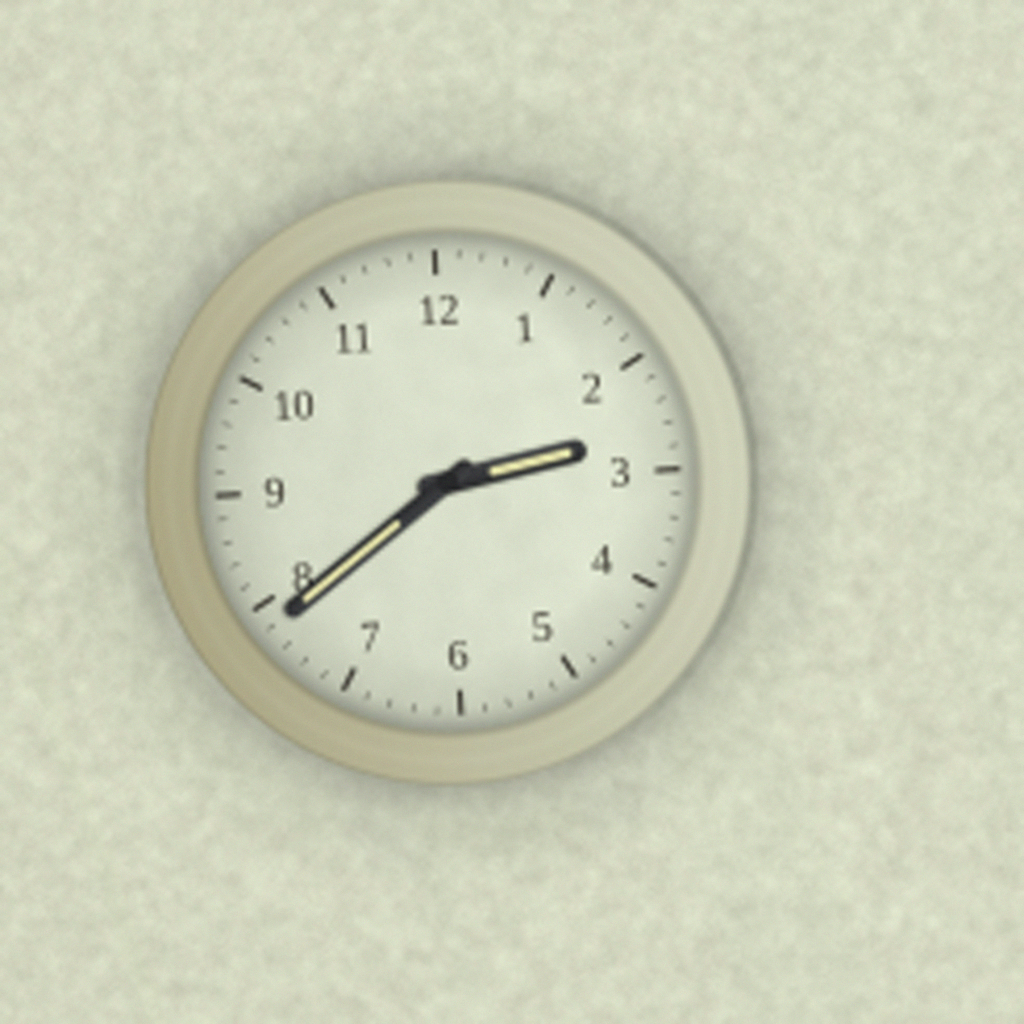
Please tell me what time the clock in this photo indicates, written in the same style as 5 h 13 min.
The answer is 2 h 39 min
